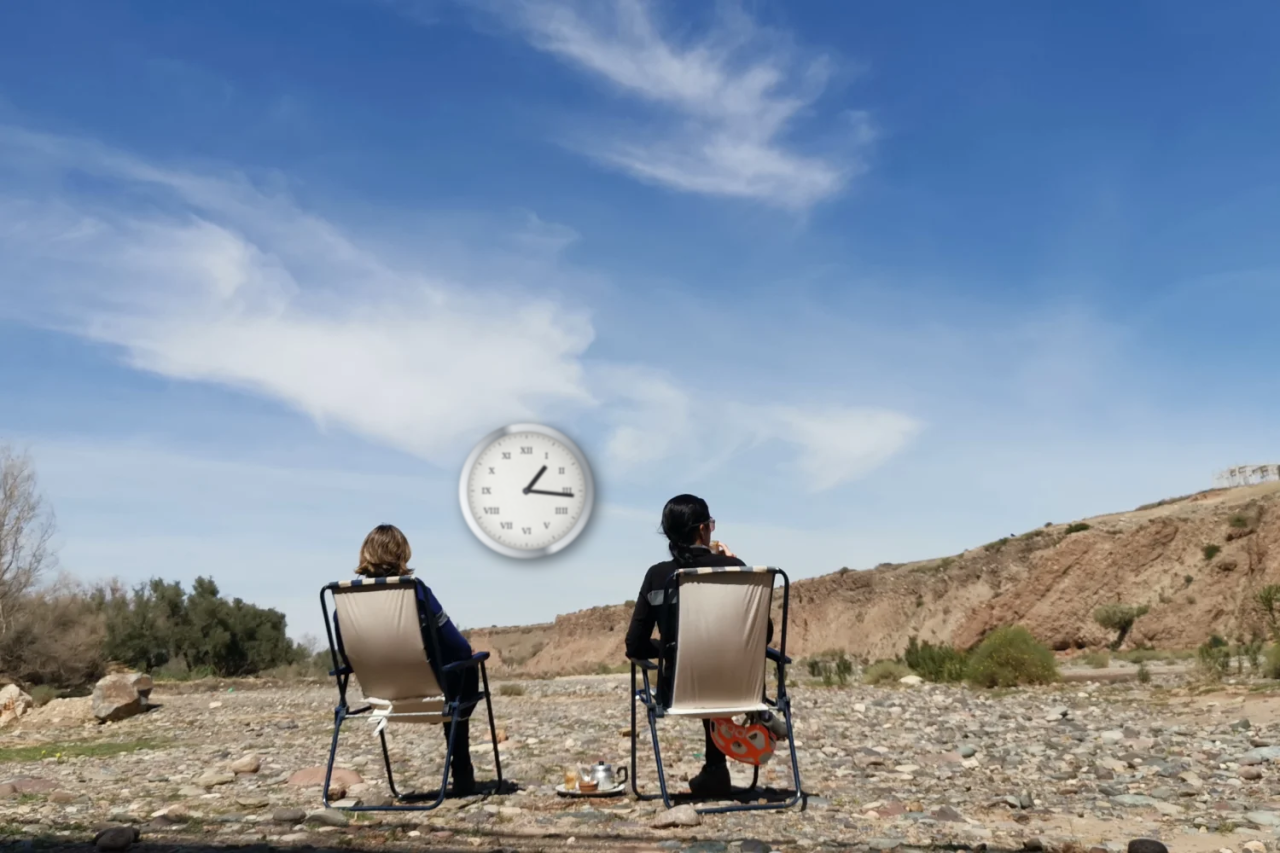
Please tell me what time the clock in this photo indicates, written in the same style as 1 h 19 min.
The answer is 1 h 16 min
